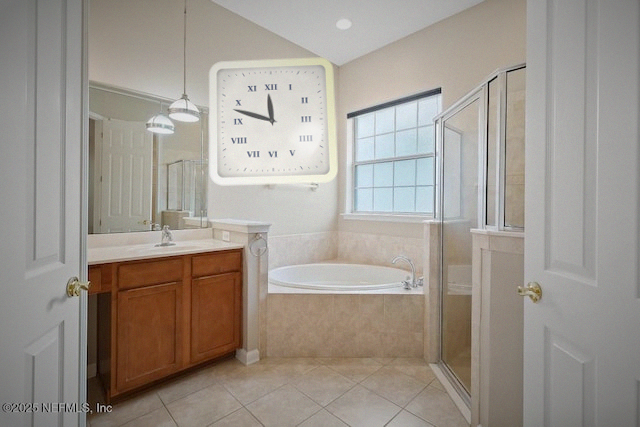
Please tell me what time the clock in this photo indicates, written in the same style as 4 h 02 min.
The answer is 11 h 48 min
